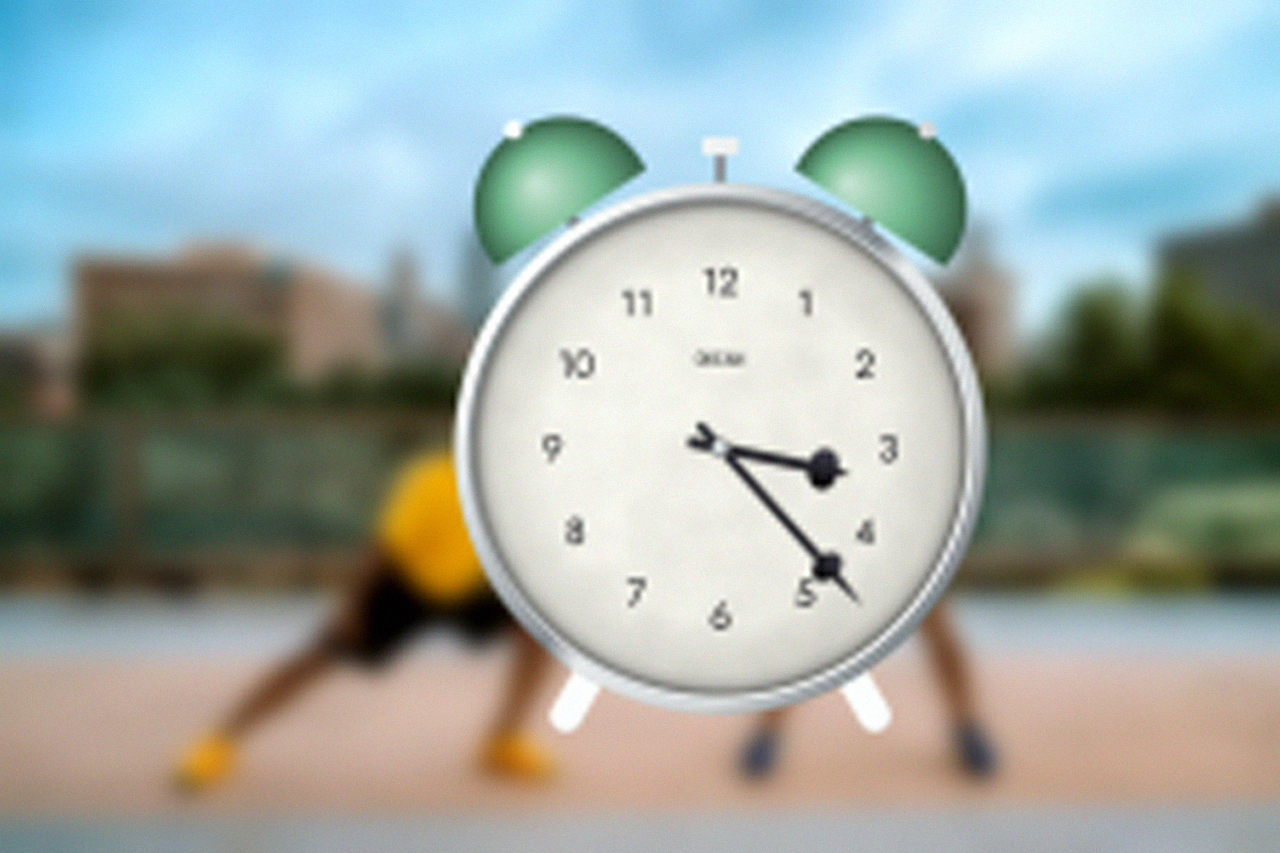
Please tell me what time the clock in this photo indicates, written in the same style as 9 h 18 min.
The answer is 3 h 23 min
